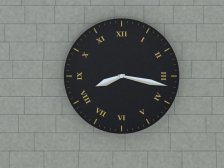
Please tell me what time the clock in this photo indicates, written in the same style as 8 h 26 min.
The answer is 8 h 17 min
